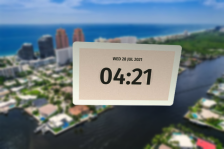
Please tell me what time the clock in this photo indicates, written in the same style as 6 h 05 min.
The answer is 4 h 21 min
